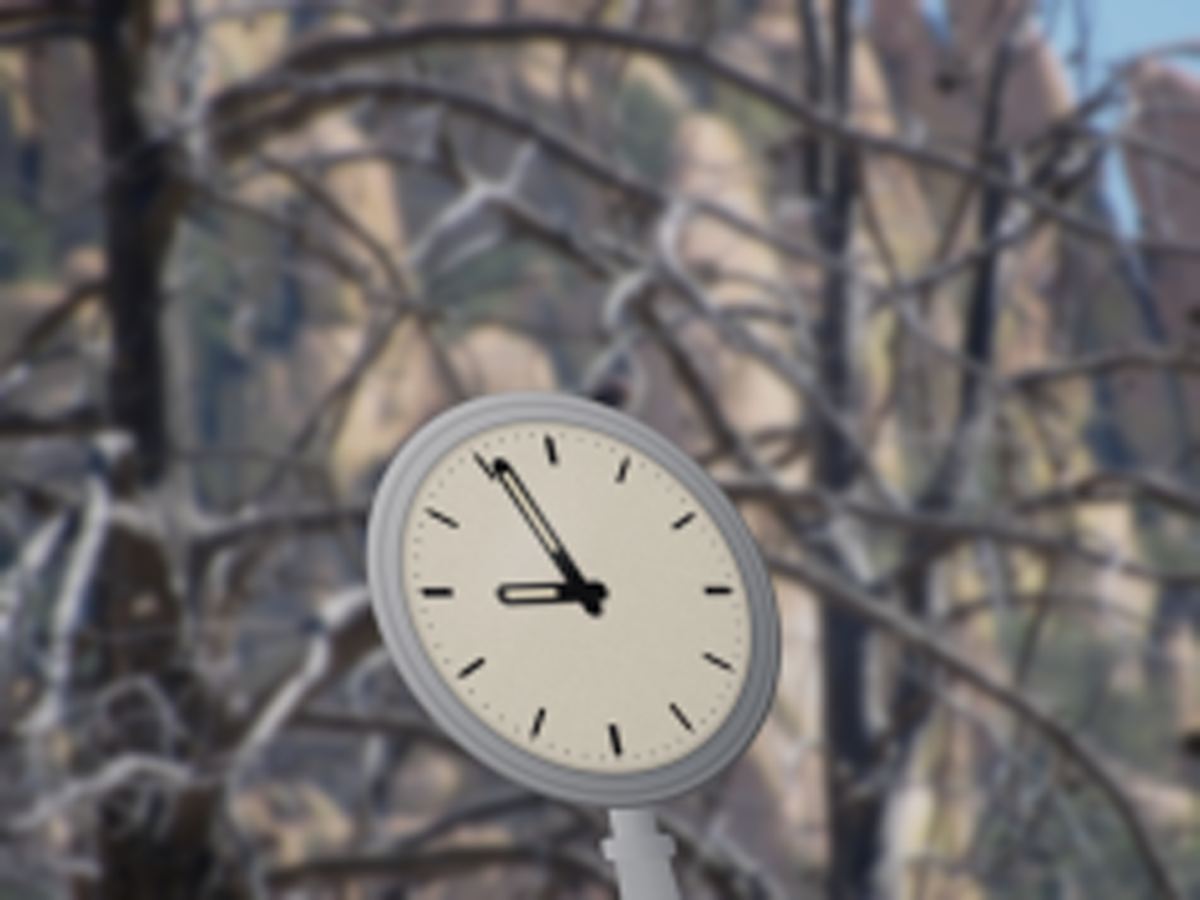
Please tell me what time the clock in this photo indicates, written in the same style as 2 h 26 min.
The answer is 8 h 56 min
